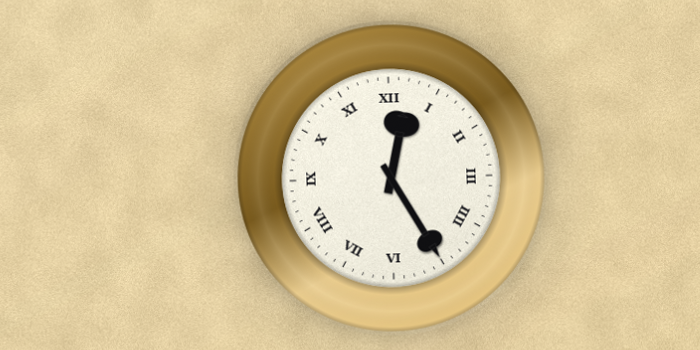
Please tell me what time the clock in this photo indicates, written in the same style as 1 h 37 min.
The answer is 12 h 25 min
